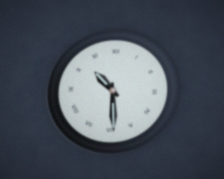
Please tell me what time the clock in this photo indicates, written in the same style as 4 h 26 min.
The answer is 10 h 29 min
